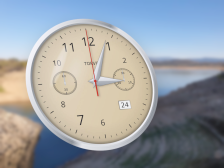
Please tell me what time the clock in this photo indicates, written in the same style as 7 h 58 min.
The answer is 3 h 04 min
